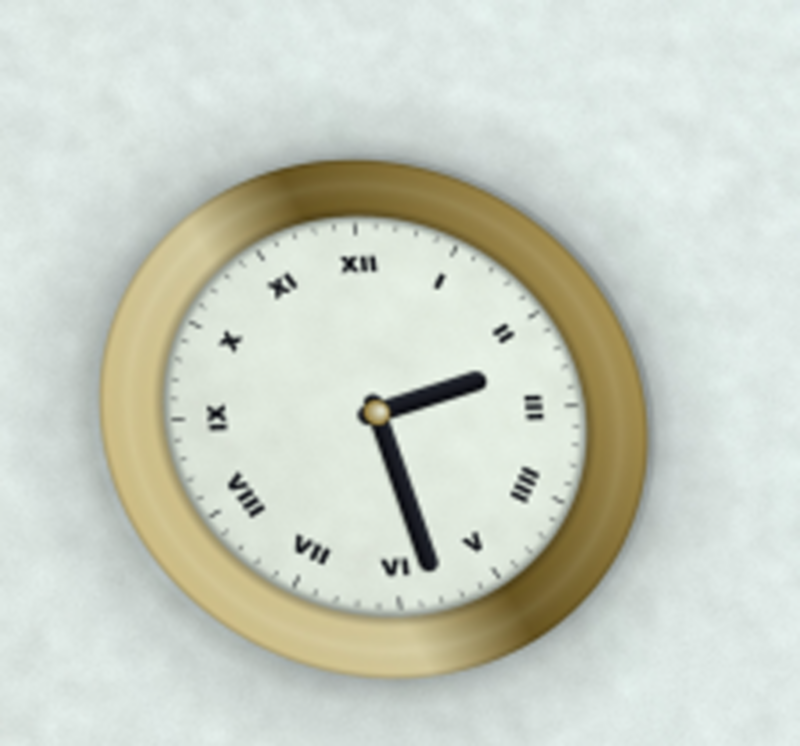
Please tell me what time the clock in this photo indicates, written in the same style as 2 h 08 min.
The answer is 2 h 28 min
